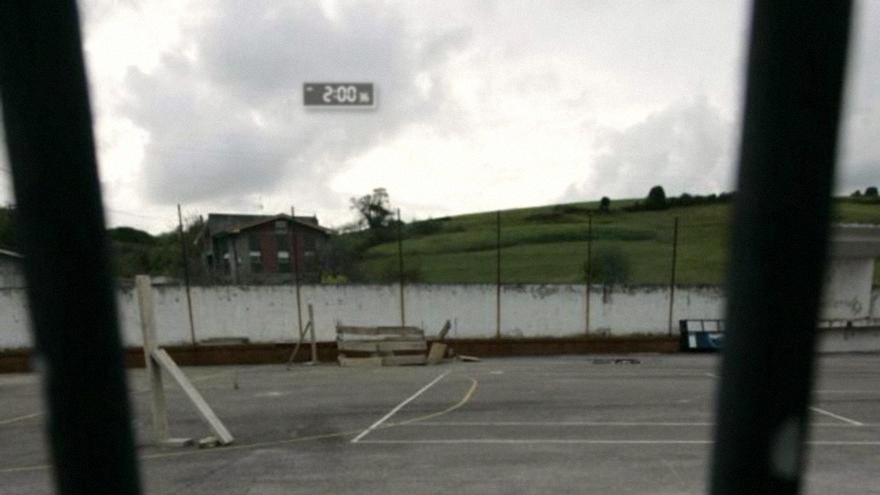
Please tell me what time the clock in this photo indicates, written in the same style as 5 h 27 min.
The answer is 2 h 00 min
